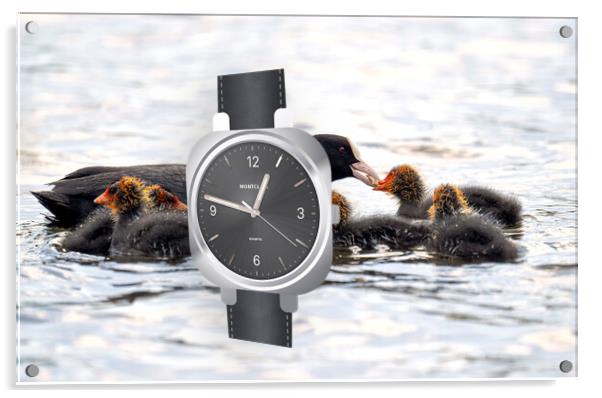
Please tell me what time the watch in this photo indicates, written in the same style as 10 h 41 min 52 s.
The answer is 12 h 47 min 21 s
